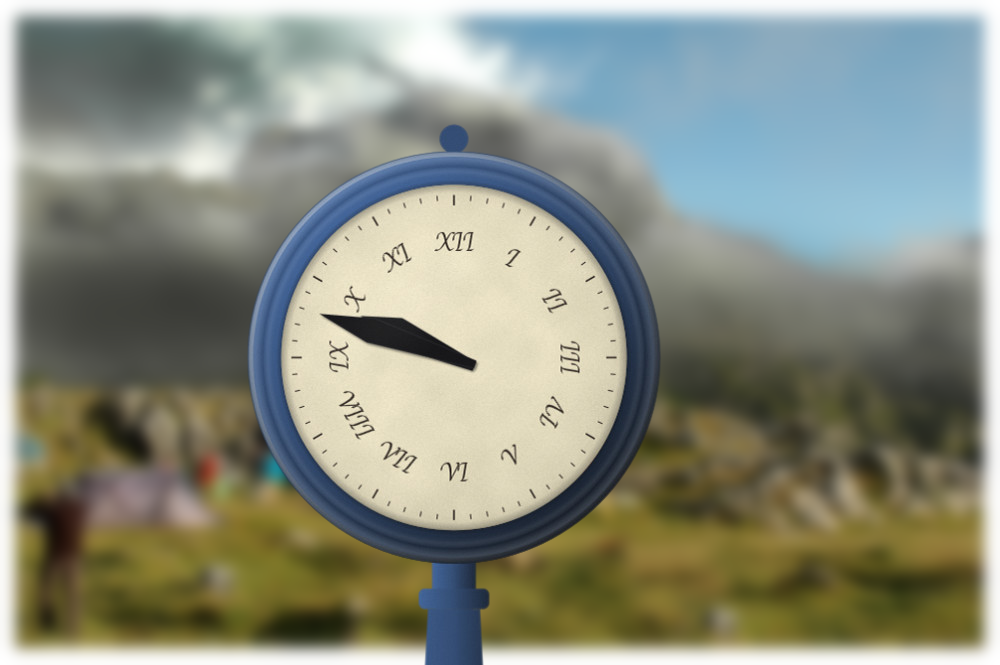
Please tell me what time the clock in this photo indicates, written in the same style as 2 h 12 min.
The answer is 9 h 48 min
